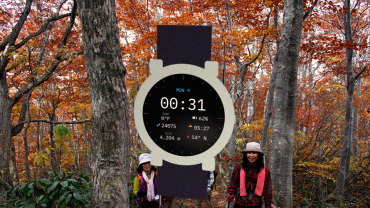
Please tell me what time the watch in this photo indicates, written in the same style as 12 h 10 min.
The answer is 0 h 31 min
